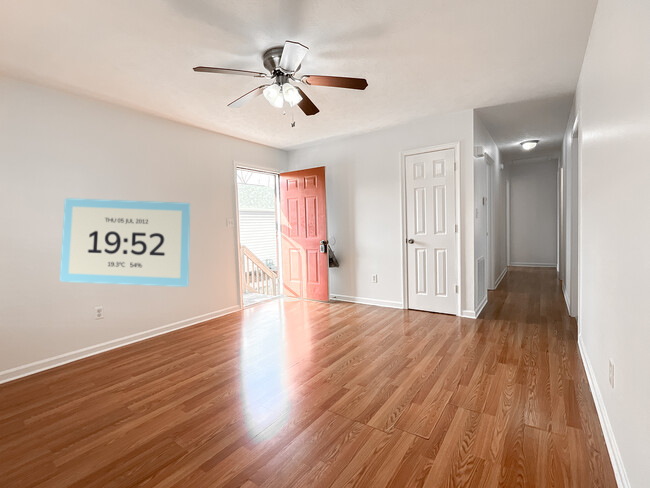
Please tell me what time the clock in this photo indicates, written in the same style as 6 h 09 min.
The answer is 19 h 52 min
